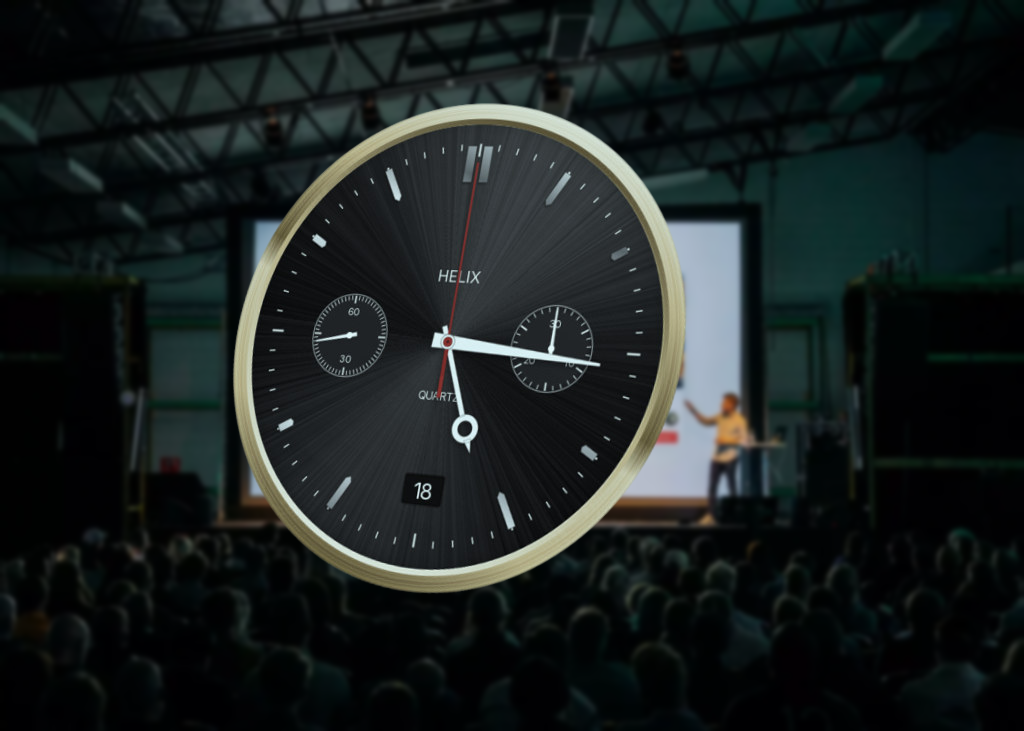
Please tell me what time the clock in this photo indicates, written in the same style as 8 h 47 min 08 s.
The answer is 5 h 15 min 43 s
